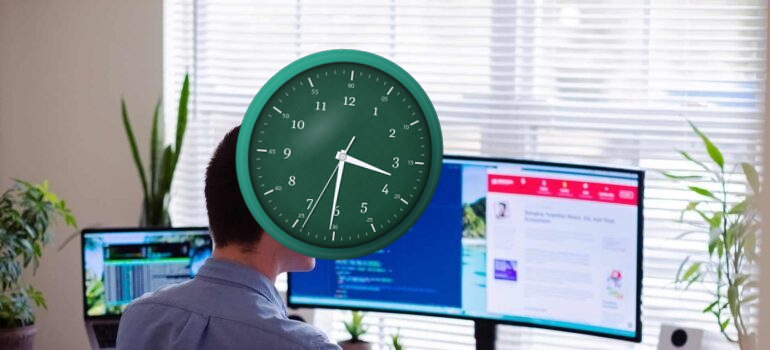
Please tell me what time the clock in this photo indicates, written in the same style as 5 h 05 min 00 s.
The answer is 3 h 30 min 34 s
